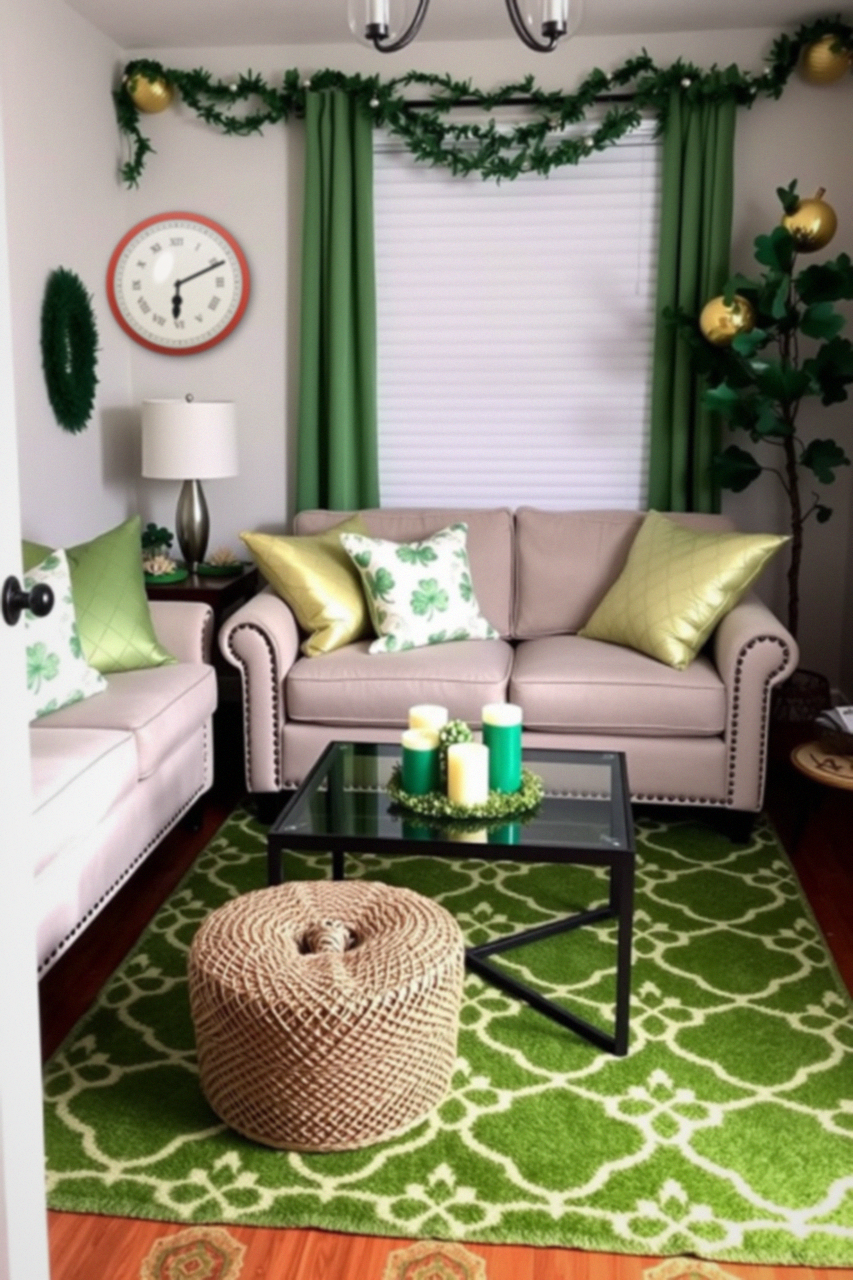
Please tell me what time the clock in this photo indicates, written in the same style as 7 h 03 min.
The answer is 6 h 11 min
